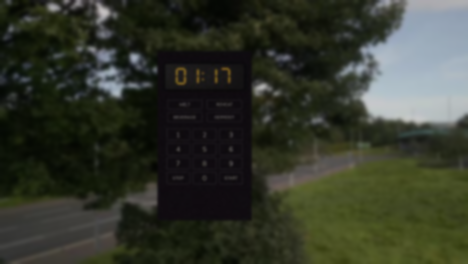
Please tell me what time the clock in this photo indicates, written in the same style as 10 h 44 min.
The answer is 1 h 17 min
